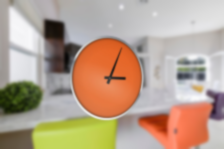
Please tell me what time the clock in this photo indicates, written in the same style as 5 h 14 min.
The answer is 3 h 04 min
